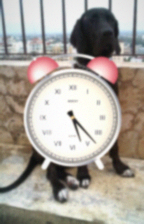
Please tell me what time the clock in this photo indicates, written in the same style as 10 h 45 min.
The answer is 5 h 23 min
